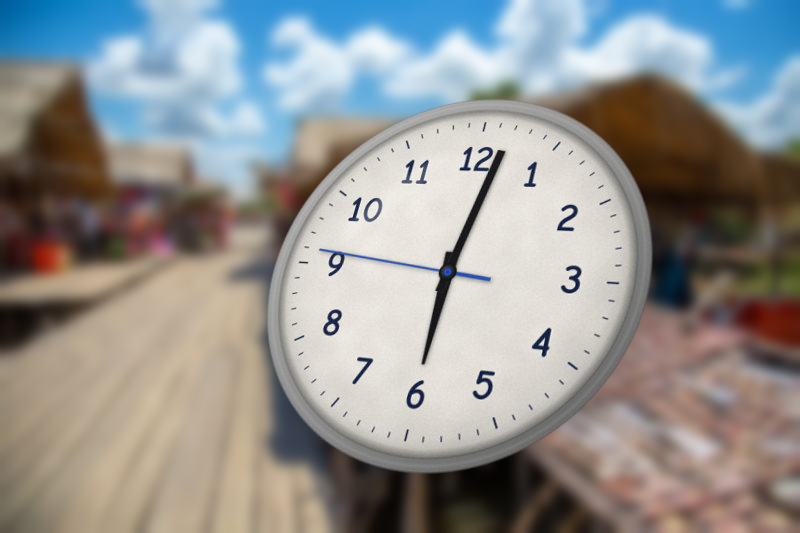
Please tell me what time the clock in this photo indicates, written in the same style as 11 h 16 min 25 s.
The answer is 6 h 01 min 46 s
